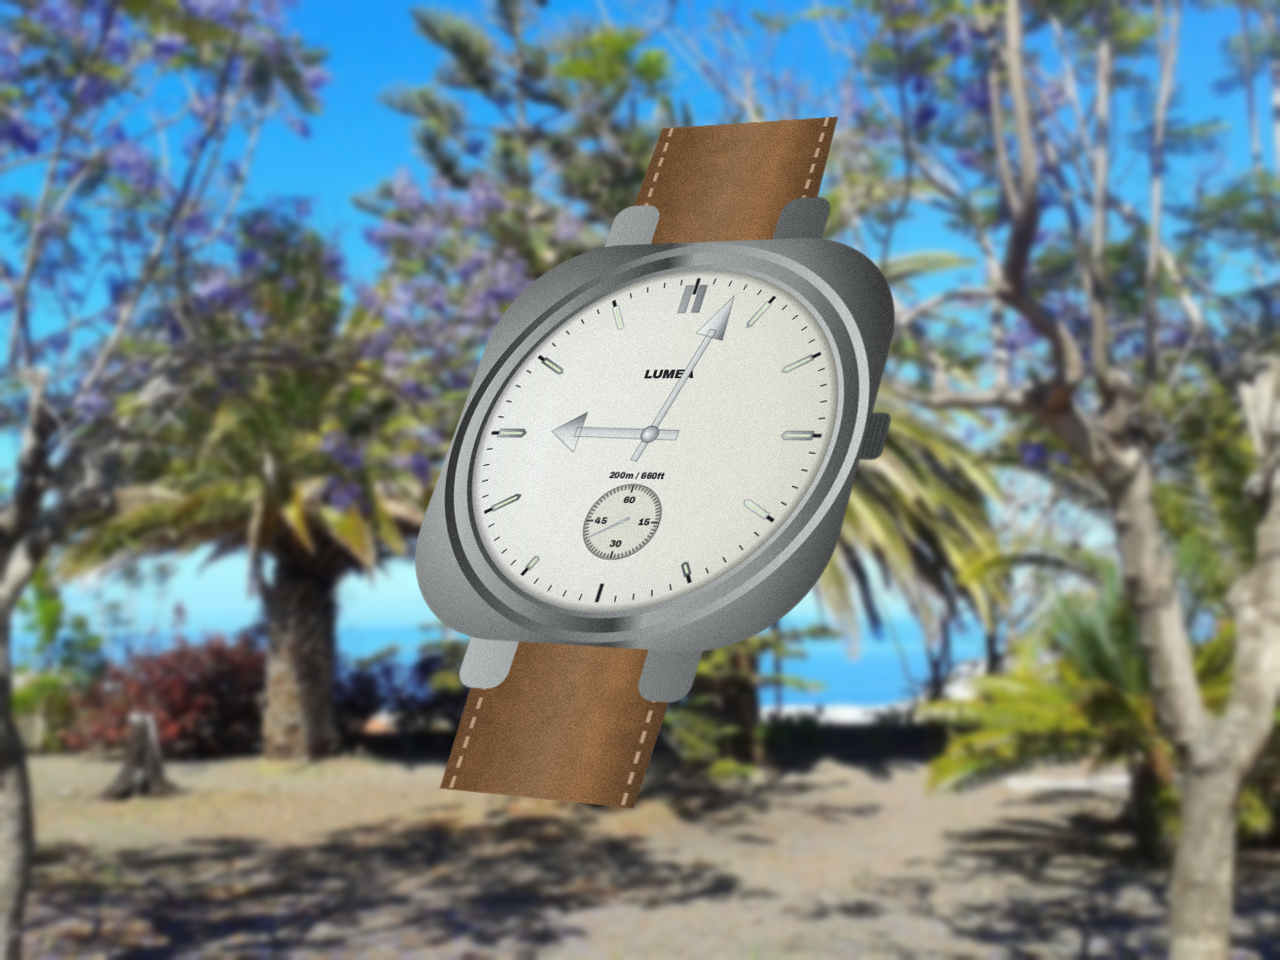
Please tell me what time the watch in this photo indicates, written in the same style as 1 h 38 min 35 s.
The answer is 9 h 02 min 40 s
